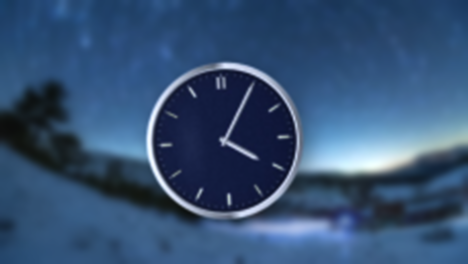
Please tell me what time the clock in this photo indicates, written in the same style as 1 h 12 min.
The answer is 4 h 05 min
